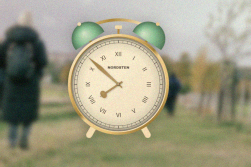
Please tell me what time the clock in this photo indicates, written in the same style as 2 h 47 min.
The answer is 7 h 52 min
